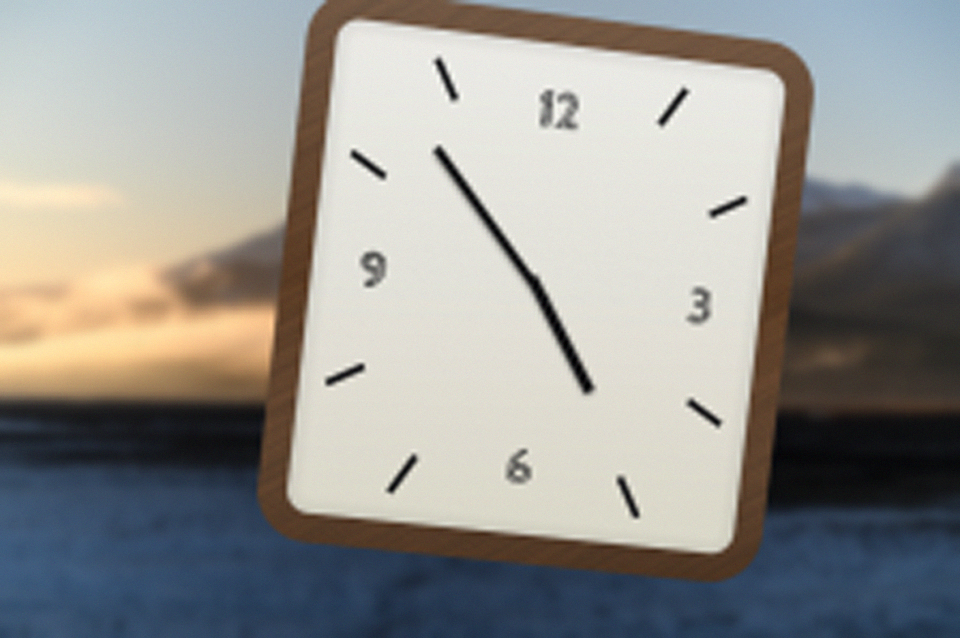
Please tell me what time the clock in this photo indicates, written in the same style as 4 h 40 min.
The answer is 4 h 53 min
